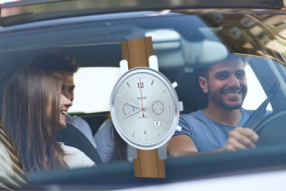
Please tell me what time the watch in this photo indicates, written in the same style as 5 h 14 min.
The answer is 9 h 42 min
